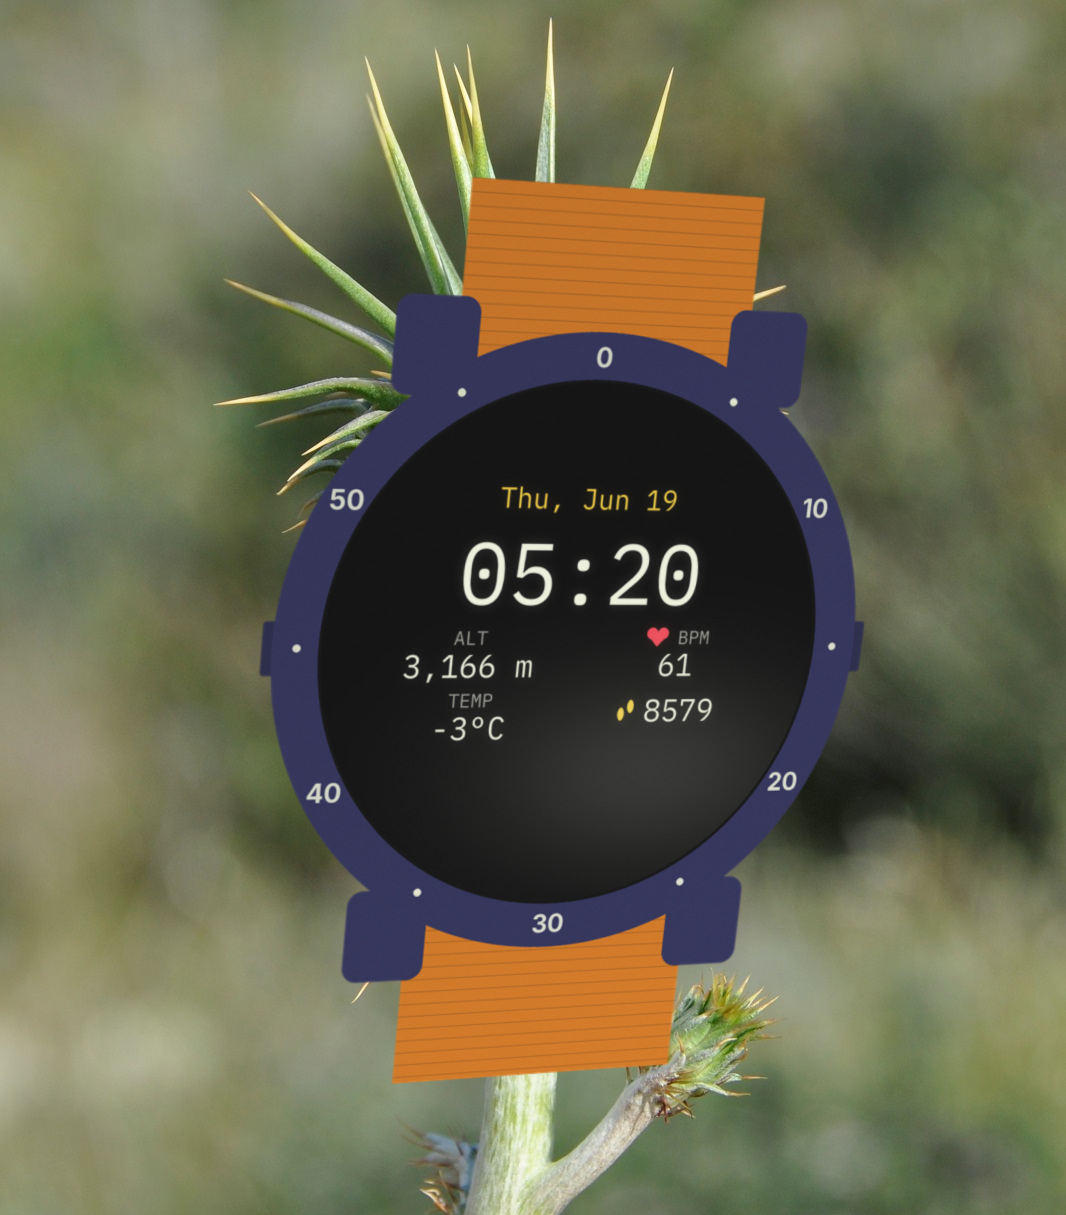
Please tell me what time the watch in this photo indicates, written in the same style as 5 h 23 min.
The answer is 5 h 20 min
